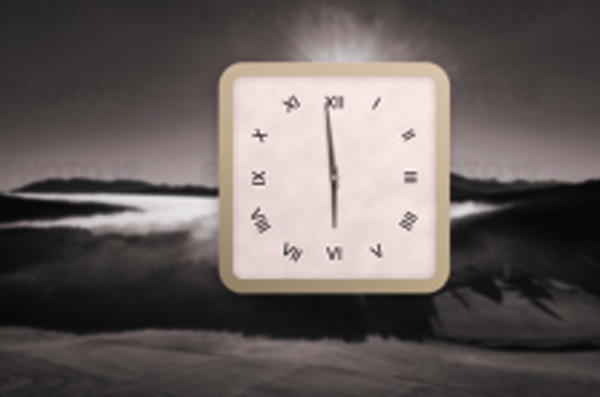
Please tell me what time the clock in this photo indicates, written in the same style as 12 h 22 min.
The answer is 5 h 59 min
